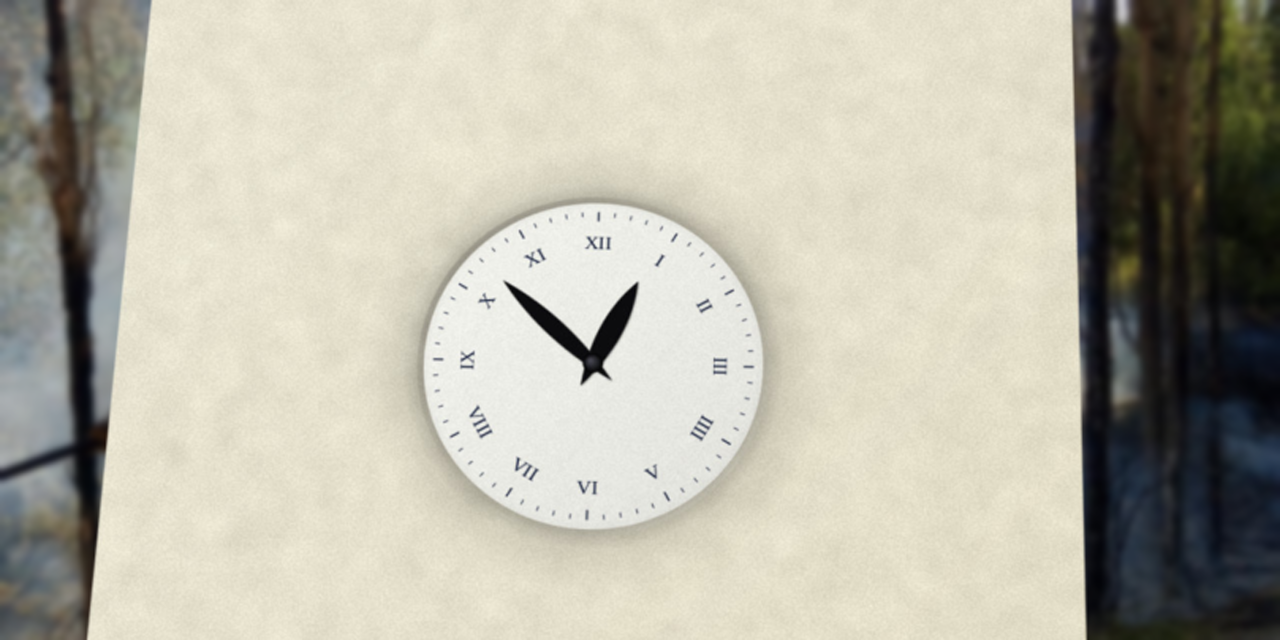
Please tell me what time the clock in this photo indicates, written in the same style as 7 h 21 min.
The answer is 12 h 52 min
